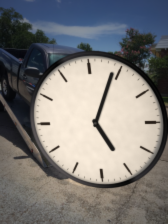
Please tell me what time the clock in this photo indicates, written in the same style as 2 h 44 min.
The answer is 5 h 04 min
